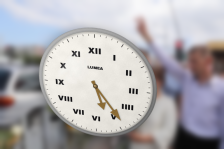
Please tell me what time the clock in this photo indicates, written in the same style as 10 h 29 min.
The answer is 5 h 24 min
